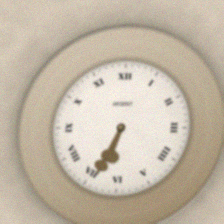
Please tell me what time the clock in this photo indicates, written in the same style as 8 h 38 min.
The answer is 6 h 34 min
